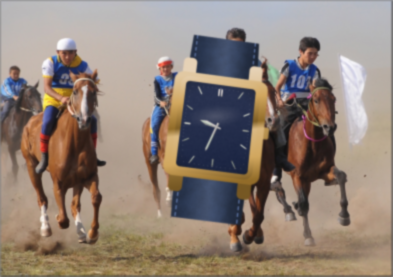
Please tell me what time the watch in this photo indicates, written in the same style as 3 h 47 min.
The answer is 9 h 33 min
